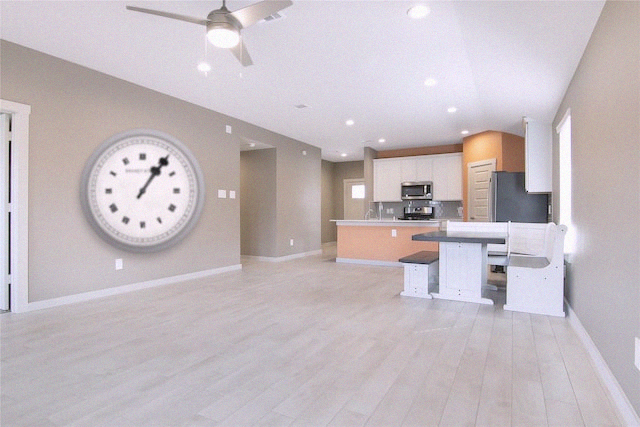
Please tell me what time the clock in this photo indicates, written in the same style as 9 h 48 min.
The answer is 1 h 06 min
